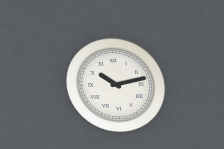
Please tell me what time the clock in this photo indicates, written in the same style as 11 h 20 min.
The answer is 10 h 13 min
